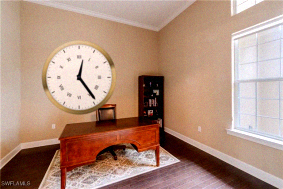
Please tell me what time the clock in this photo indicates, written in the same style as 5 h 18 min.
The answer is 12 h 24 min
